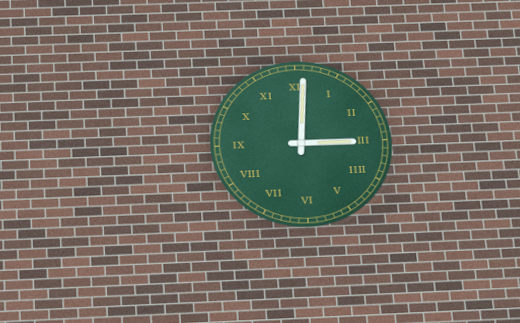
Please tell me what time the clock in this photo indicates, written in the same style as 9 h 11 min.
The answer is 3 h 01 min
